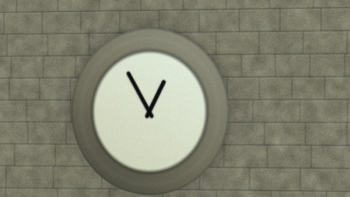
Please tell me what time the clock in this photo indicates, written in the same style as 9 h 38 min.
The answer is 12 h 55 min
